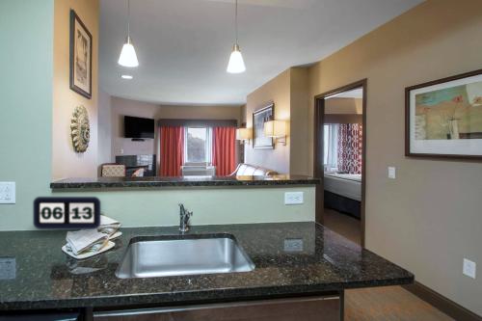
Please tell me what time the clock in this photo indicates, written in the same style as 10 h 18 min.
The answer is 6 h 13 min
